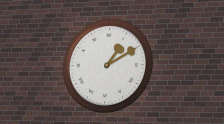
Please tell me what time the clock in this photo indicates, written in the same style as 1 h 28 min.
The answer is 1 h 10 min
